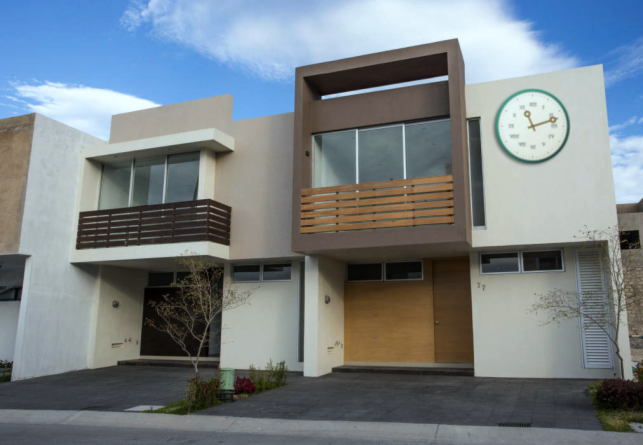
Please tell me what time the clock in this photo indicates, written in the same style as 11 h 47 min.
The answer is 11 h 12 min
